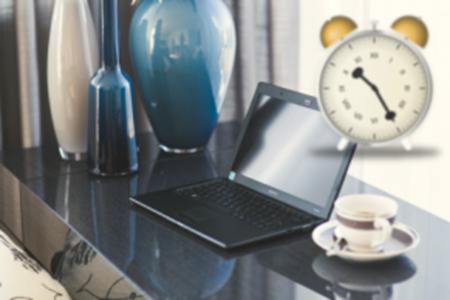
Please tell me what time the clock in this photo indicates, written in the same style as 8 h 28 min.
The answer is 10 h 25 min
